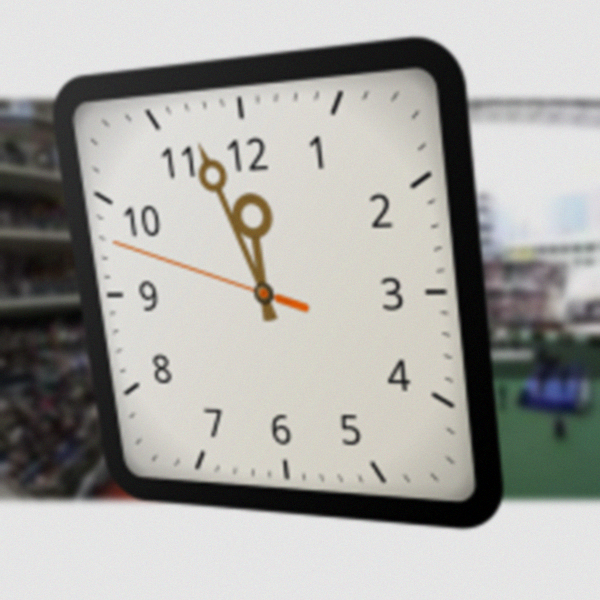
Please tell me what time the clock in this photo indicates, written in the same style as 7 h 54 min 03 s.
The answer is 11 h 56 min 48 s
